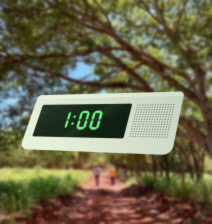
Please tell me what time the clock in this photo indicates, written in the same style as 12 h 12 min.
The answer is 1 h 00 min
